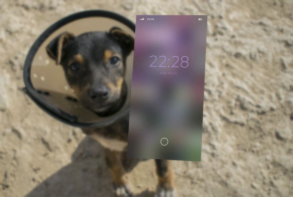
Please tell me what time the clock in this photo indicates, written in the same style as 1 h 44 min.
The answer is 22 h 28 min
